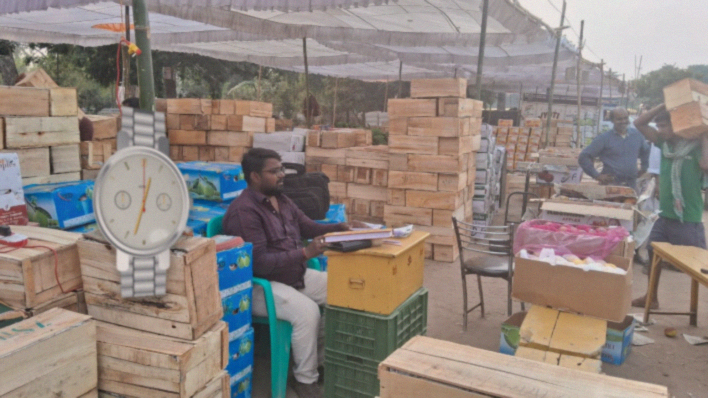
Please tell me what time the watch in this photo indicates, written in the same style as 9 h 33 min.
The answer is 12 h 33 min
